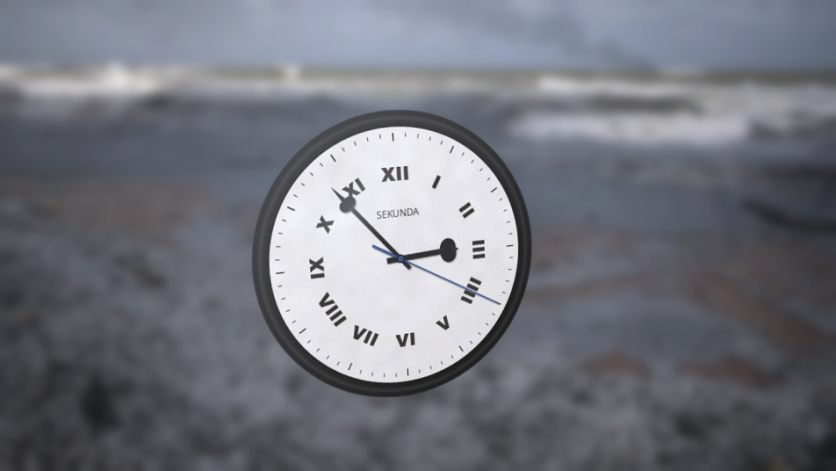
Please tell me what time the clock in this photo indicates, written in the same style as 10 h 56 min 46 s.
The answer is 2 h 53 min 20 s
